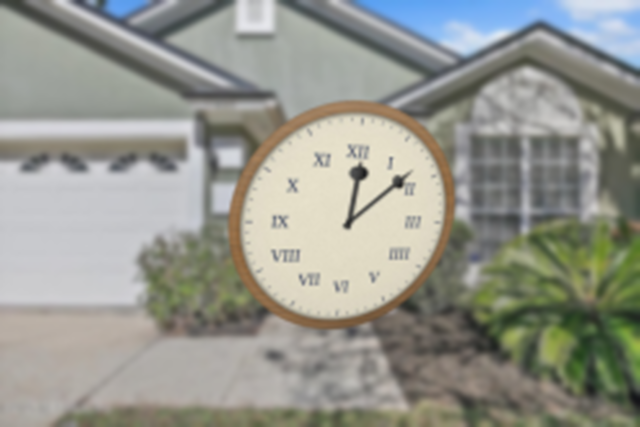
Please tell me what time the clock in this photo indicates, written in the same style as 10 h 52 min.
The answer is 12 h 08 min
